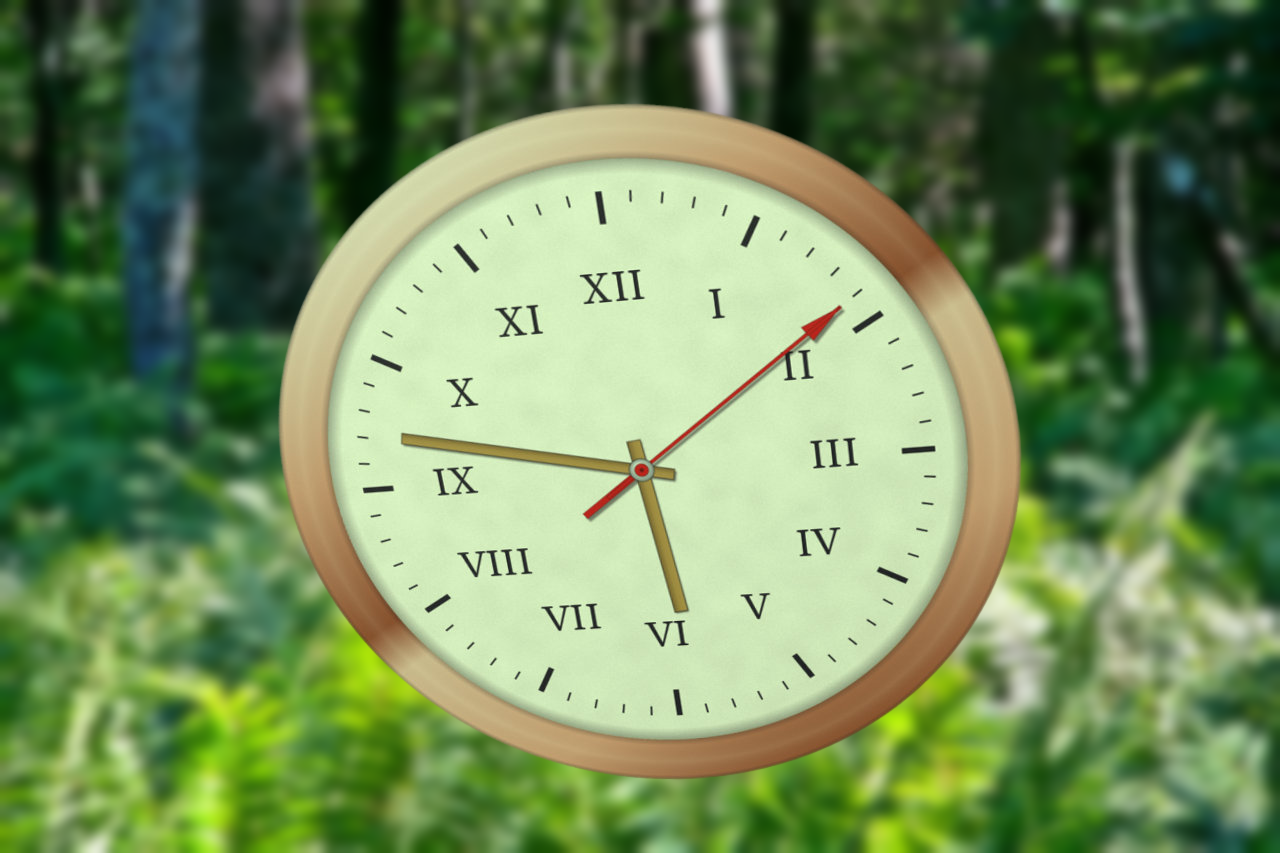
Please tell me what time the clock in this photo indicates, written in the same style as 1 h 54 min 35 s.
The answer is 5 h 47 min 09 s
